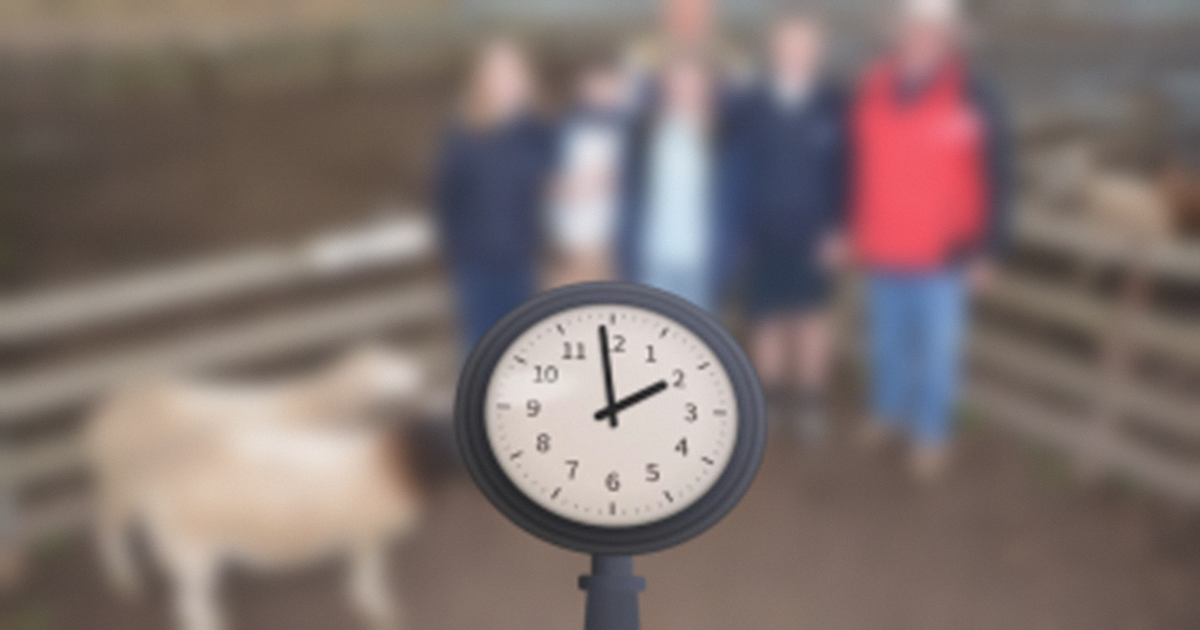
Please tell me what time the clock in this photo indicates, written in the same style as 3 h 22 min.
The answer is 1 h 59 min
